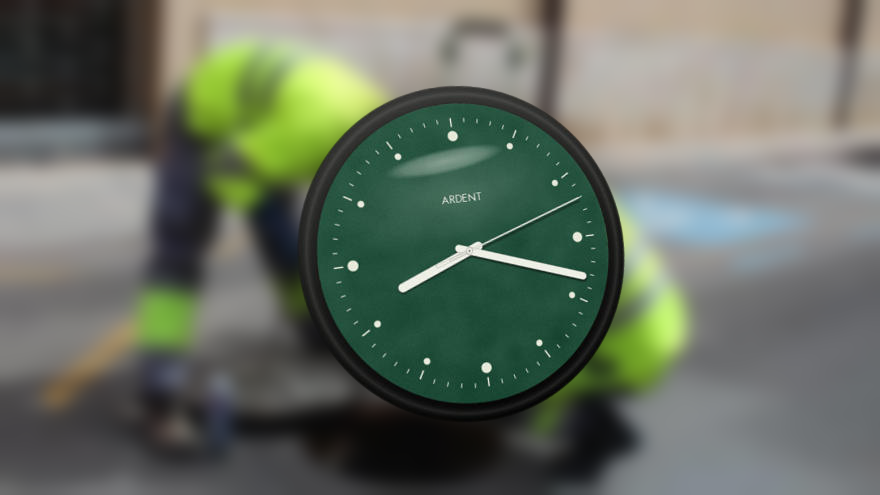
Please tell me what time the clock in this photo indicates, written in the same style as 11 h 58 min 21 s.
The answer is 8 h 18 min 12 s
